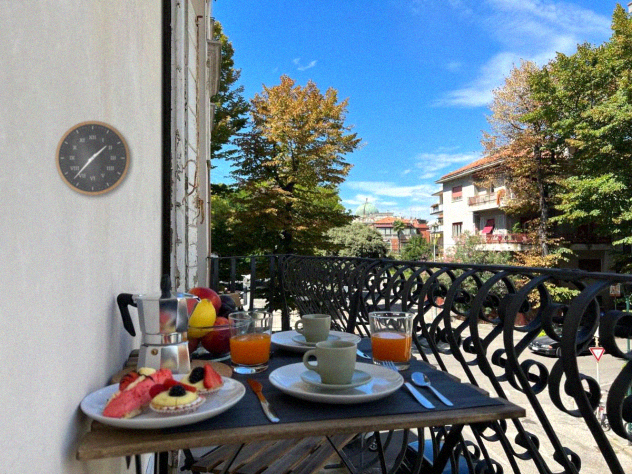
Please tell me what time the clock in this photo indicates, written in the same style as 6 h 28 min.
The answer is 1 h 37 min
